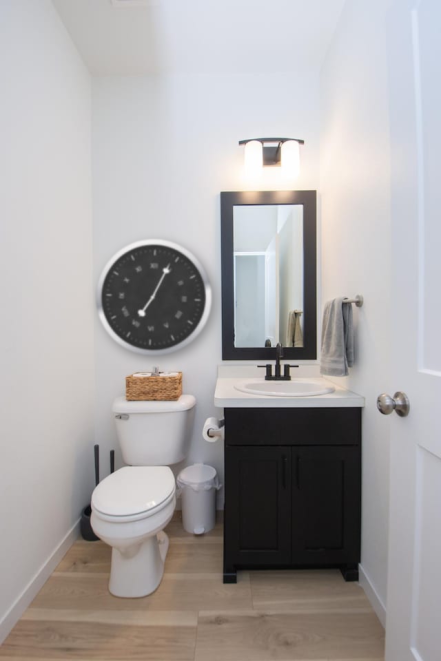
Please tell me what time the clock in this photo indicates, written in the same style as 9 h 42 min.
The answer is 7 h 04 min
